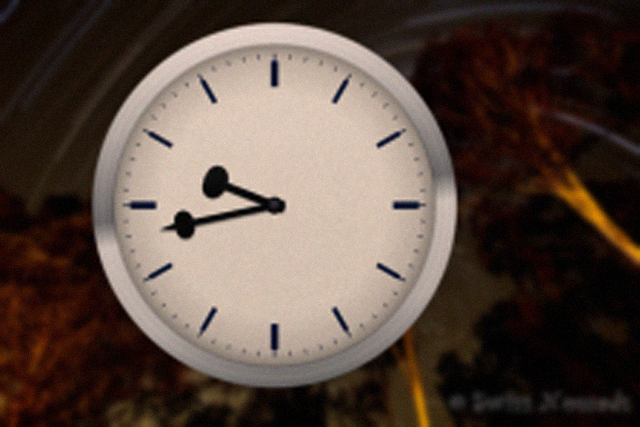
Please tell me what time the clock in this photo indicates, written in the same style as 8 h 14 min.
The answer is 9 h 43 min
